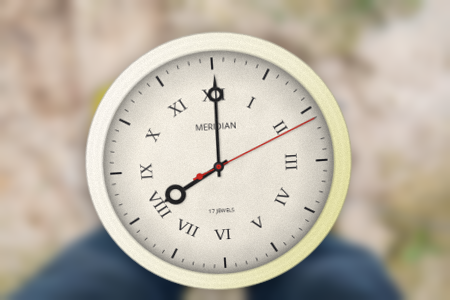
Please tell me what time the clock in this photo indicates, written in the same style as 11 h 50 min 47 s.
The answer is 8 h 00 min 11 s
